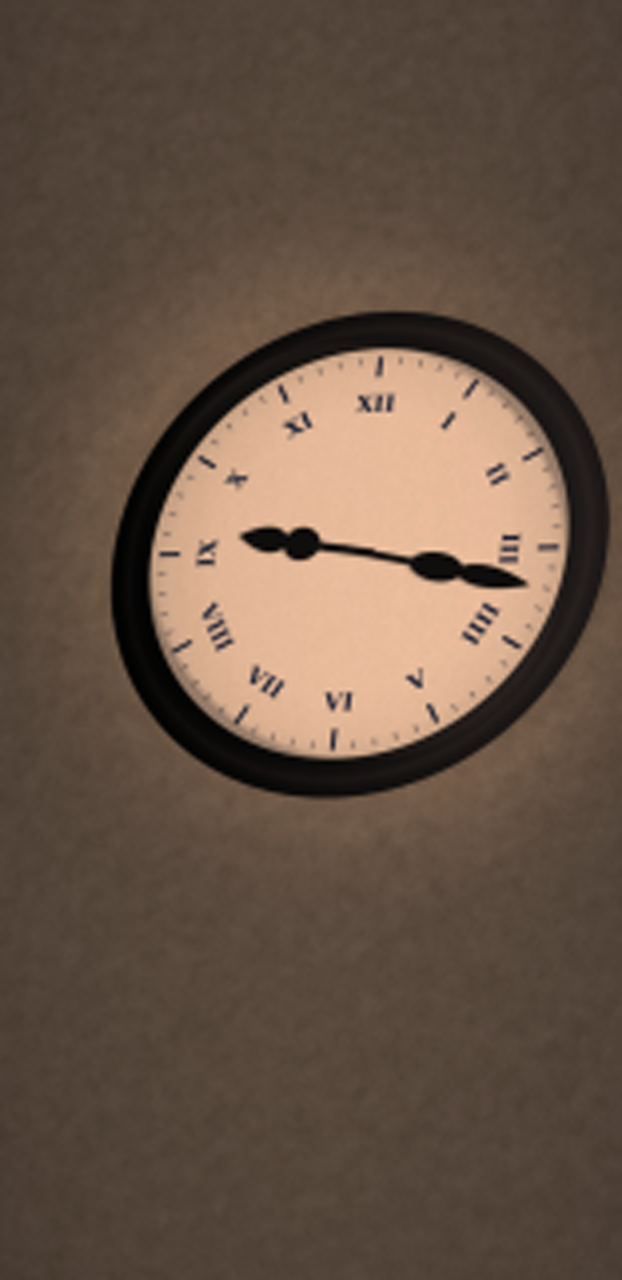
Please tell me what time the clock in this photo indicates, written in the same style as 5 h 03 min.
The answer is 9 h 17 min
